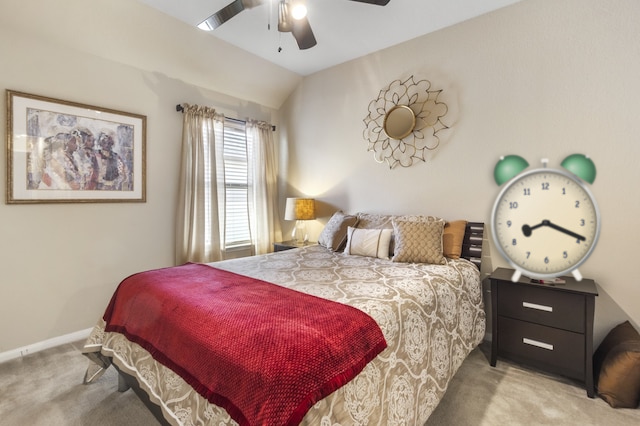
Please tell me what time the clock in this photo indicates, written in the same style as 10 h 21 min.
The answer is 8 h 19 min
